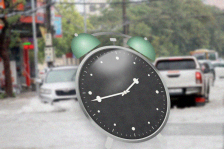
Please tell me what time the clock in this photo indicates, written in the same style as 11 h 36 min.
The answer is 1 h 43 min
